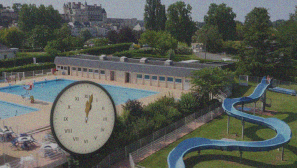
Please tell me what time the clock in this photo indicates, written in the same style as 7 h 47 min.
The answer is 12 h 02 min
